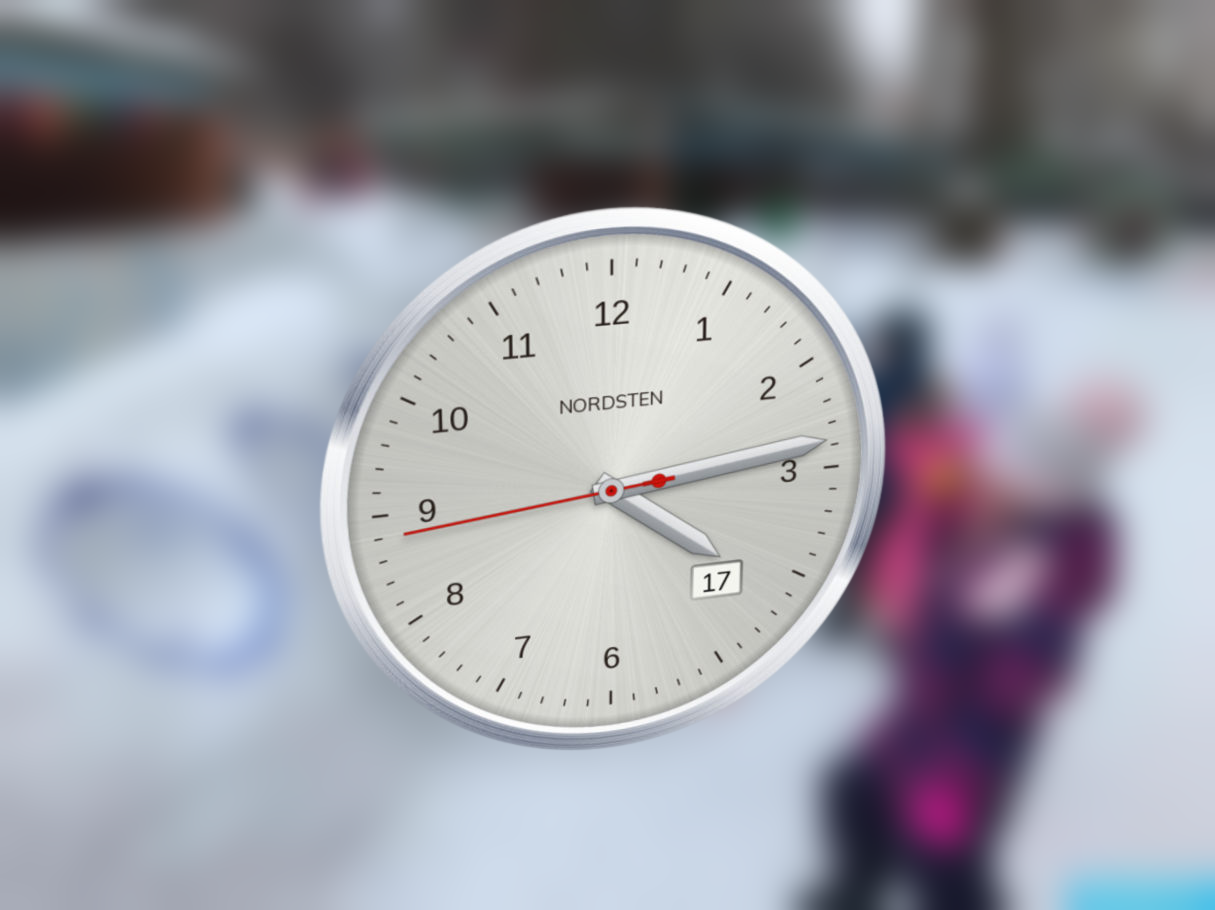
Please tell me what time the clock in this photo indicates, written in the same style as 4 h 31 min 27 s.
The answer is 4 h 13 min 44 s
